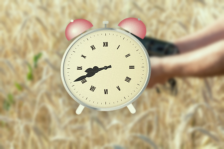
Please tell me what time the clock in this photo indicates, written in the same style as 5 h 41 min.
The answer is 8 h 41 min
